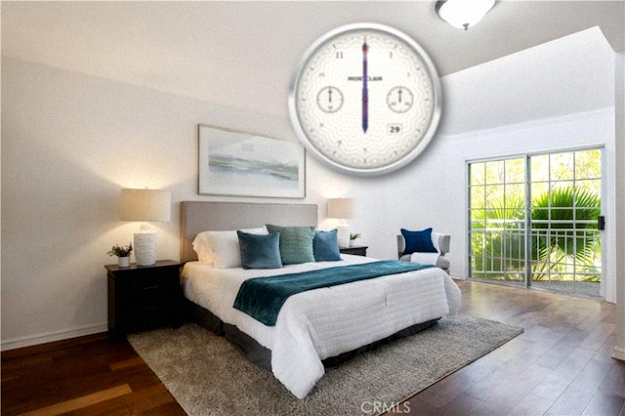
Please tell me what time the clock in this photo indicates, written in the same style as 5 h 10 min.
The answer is 6 h 00 min
